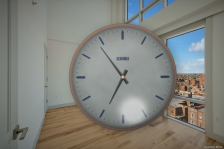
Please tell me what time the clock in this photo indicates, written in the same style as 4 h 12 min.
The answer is 6 h 54 min
